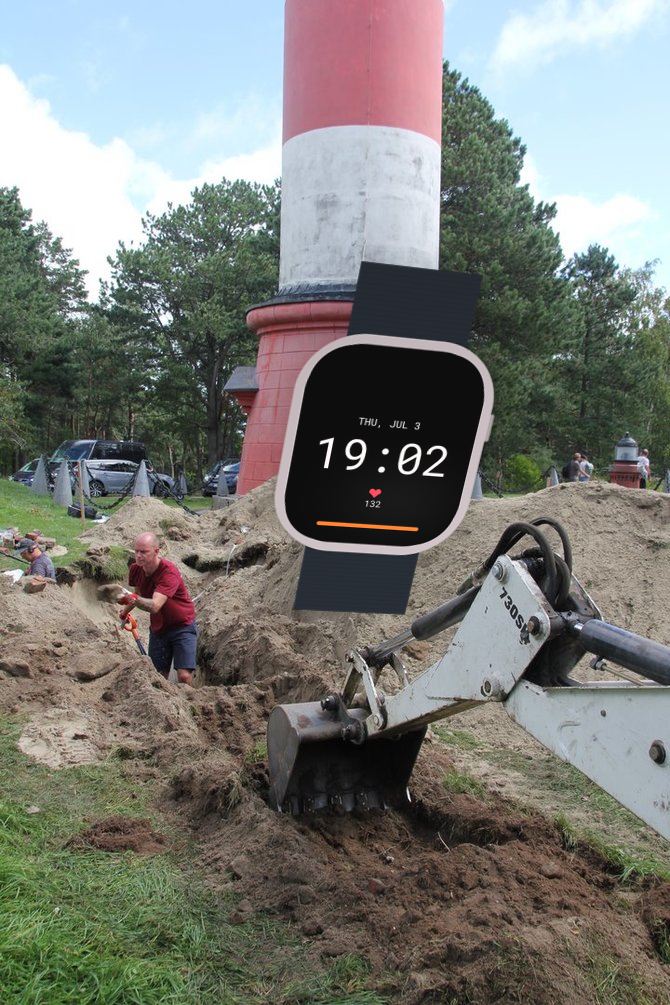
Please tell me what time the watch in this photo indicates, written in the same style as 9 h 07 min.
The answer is 19 h 02 min
